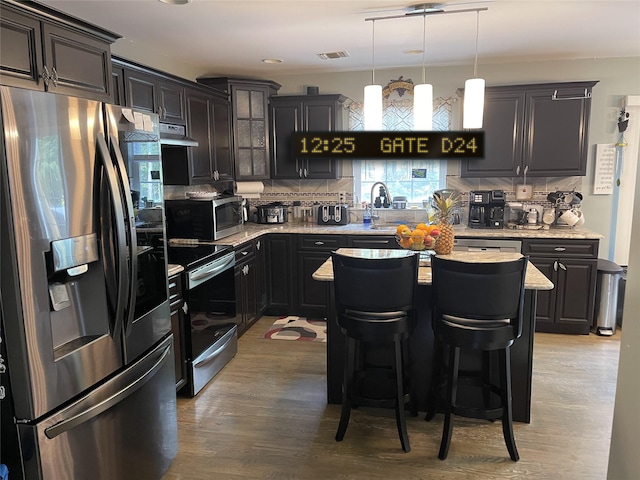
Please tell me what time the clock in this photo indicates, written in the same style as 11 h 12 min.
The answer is 12 h 25 min
